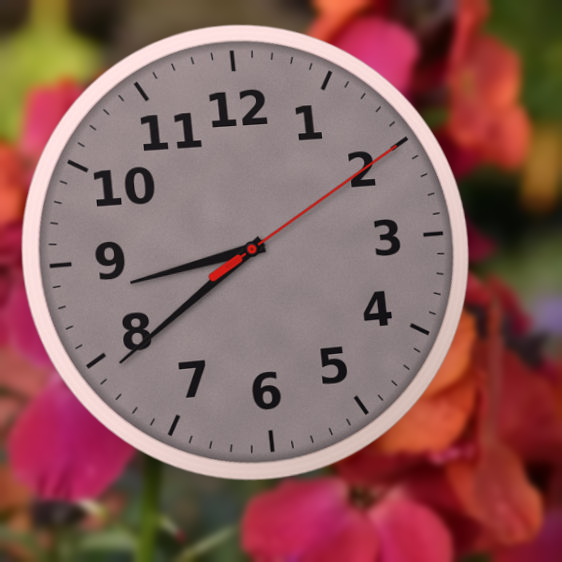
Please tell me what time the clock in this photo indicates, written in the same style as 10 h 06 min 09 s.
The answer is 8 h 39 min 10 s
